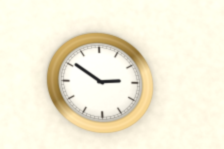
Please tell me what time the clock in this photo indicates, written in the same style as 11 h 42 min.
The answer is 2 h 51 min
